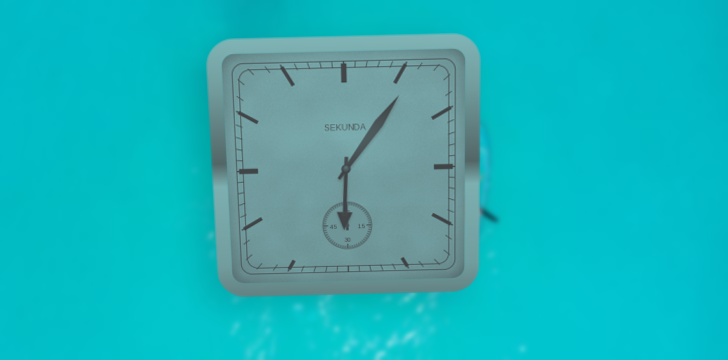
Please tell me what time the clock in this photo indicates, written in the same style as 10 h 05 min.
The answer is 6 h 06 min
